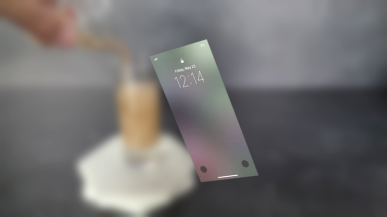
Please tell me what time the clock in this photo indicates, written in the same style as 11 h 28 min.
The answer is 12 h 14 min
